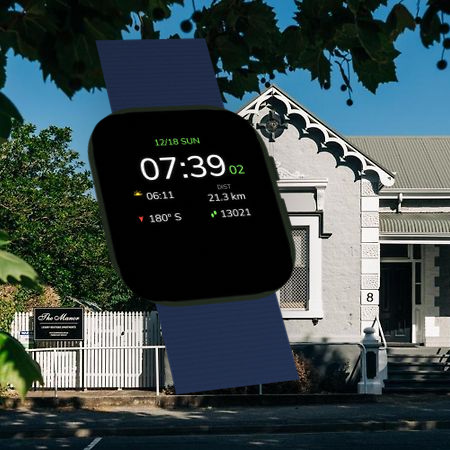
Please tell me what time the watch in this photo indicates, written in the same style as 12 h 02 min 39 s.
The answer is 7 h 39 min 02 s
